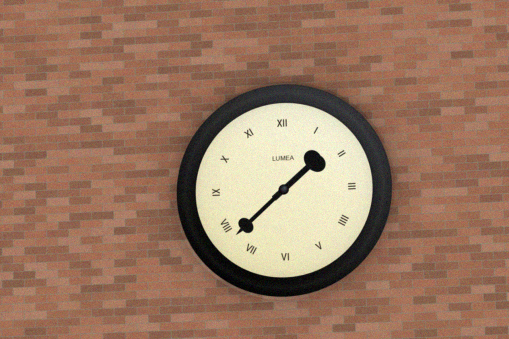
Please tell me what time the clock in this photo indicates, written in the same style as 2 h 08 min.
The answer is 1 h 38 min
